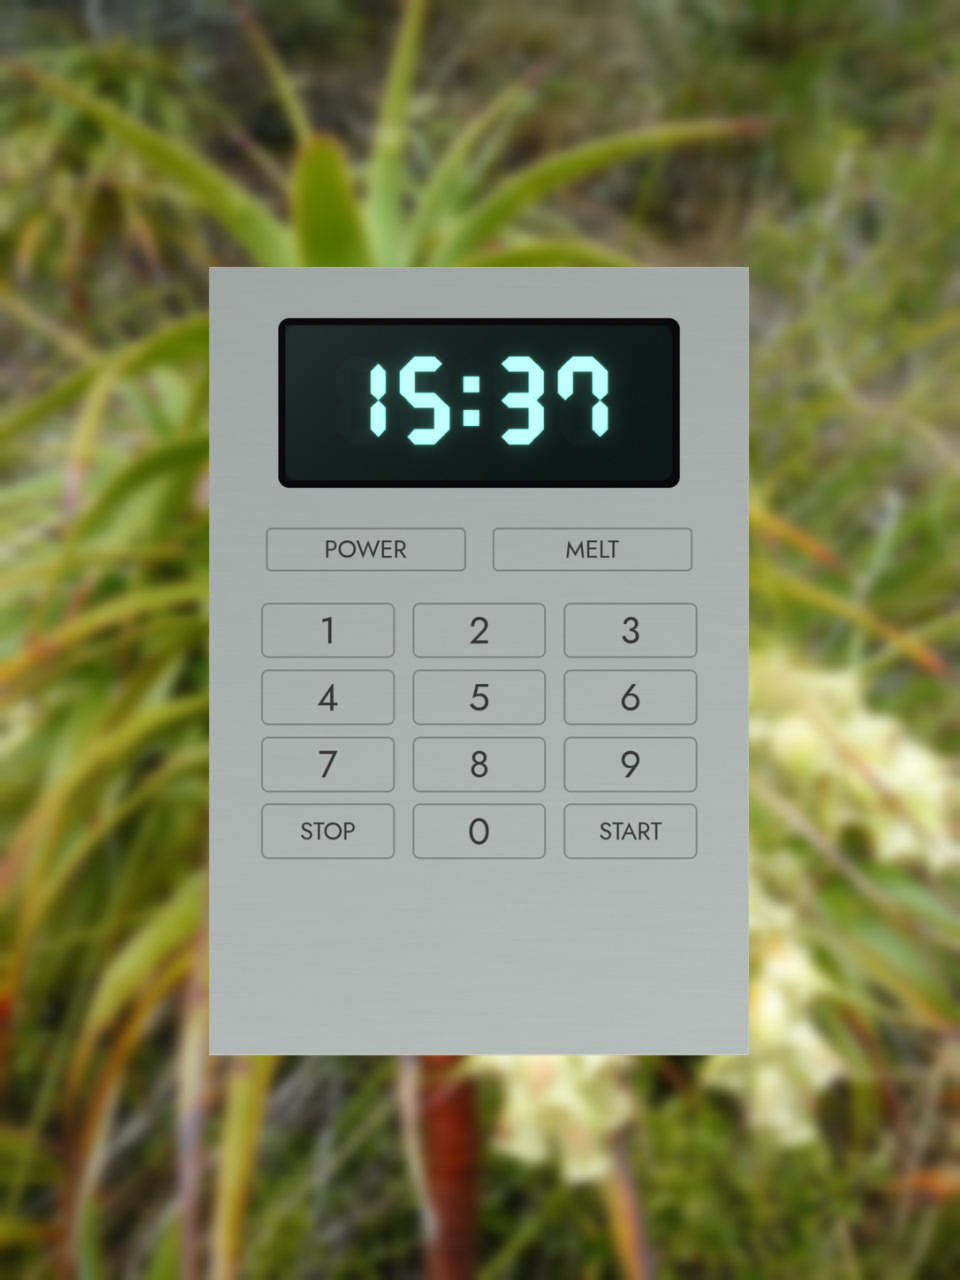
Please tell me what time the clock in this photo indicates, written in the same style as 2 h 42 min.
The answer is 15 h 37 min
